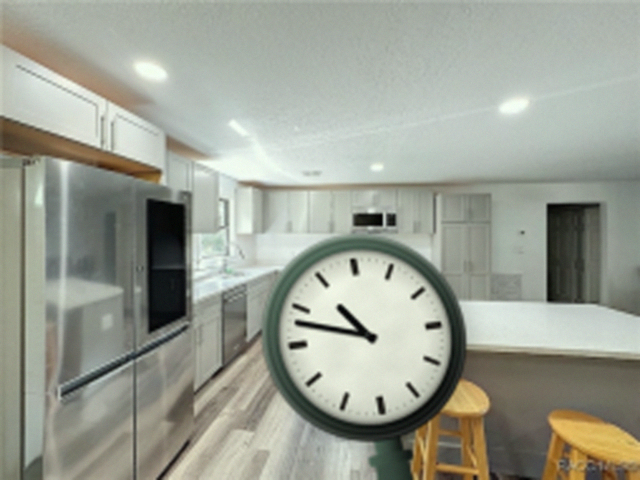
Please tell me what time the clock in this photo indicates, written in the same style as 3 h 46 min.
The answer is 10 h 48 min
